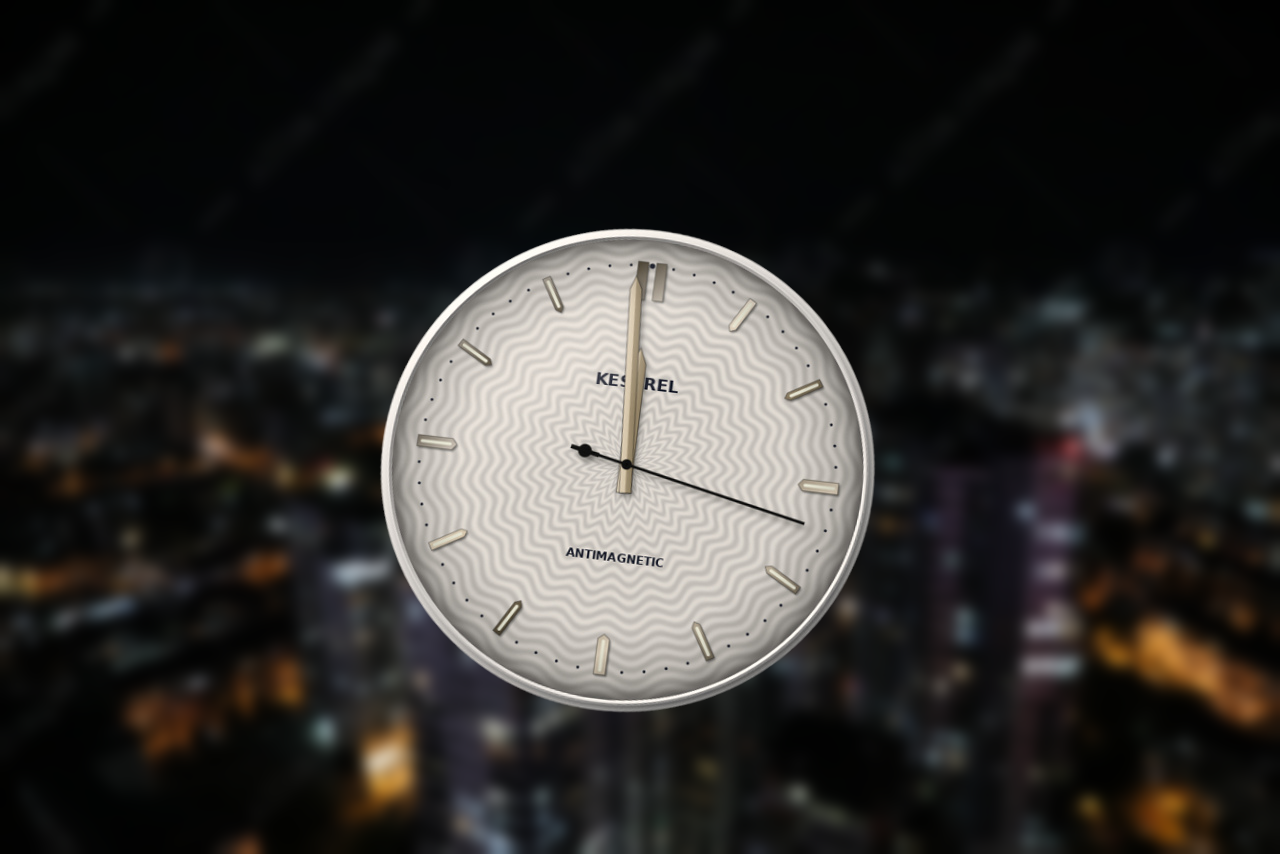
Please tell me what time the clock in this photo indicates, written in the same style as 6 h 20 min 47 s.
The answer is 11 h 59 min 17 s
